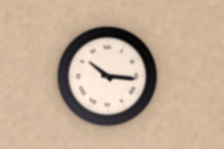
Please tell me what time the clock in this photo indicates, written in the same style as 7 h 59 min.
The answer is 10 h 16 min
